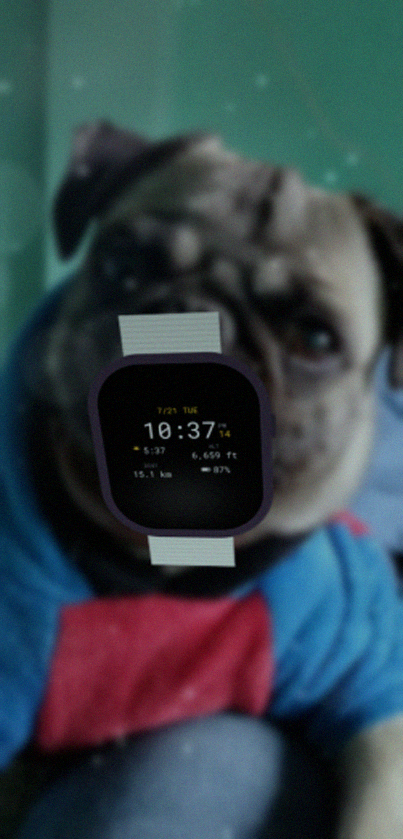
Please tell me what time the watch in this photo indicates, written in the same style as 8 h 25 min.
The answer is 10 h 37 min
